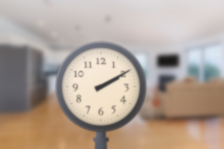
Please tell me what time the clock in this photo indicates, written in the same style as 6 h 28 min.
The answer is 2 h 10 min
